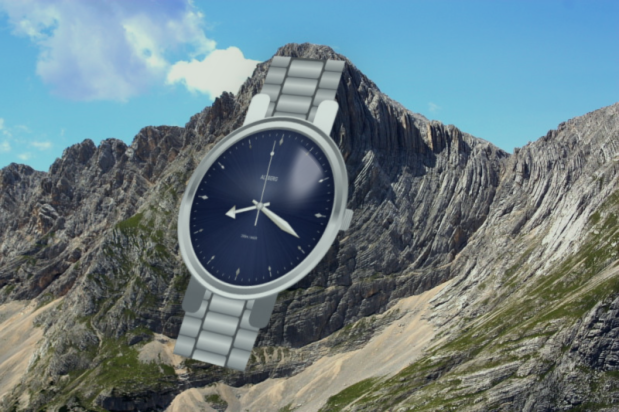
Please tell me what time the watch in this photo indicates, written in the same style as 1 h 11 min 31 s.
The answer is 8 h 18 min 59 s
